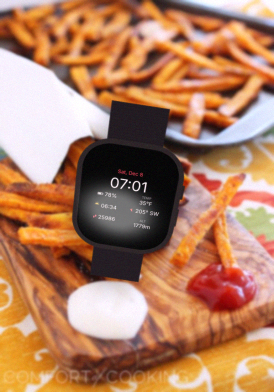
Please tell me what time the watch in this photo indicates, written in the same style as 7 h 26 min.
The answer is 7 h 01 min
